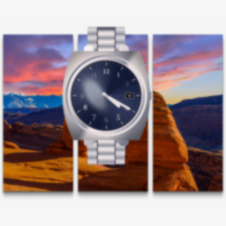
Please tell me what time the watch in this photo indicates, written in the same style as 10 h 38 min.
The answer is 4 h 20 min
